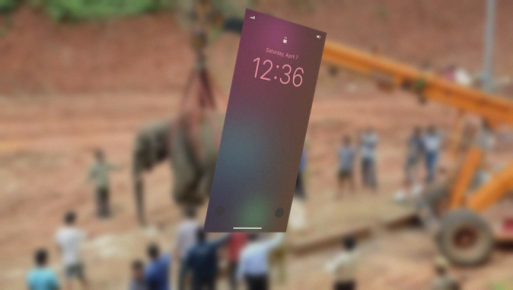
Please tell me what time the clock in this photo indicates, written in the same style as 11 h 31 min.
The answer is 12 h 36 min
